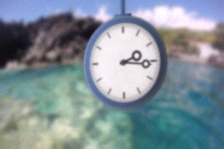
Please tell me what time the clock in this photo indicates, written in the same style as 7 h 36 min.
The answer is 2 h 16 min
